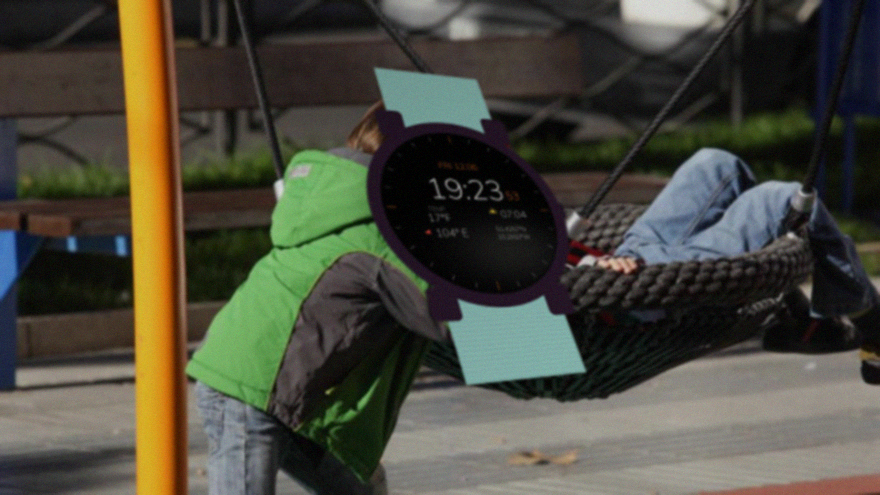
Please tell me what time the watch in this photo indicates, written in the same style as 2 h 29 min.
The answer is 19 h 23 min
